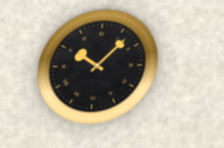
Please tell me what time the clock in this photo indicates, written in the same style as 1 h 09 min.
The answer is 10 h 07 min
